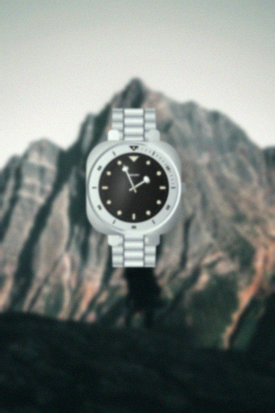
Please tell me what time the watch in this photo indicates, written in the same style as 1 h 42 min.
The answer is 1 h 56 min
